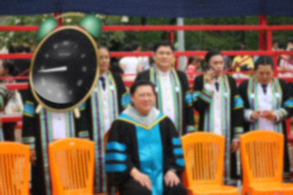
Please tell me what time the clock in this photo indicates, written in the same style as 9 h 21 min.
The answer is 8 h 44 min
